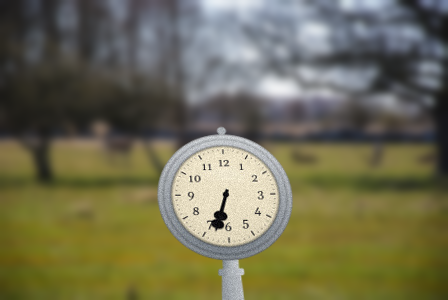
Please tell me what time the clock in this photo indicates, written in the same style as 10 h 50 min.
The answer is 6 h 33 min
